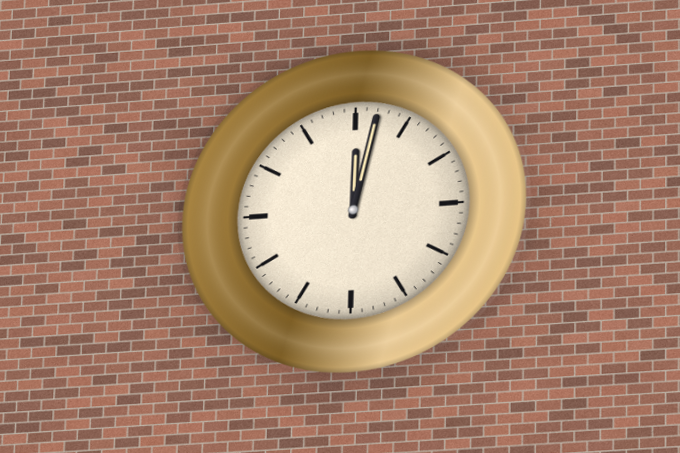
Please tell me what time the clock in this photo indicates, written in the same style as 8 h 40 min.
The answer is 12 h 02 min
